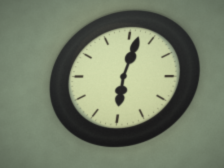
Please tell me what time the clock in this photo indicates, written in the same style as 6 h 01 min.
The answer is 6 h 02 min
